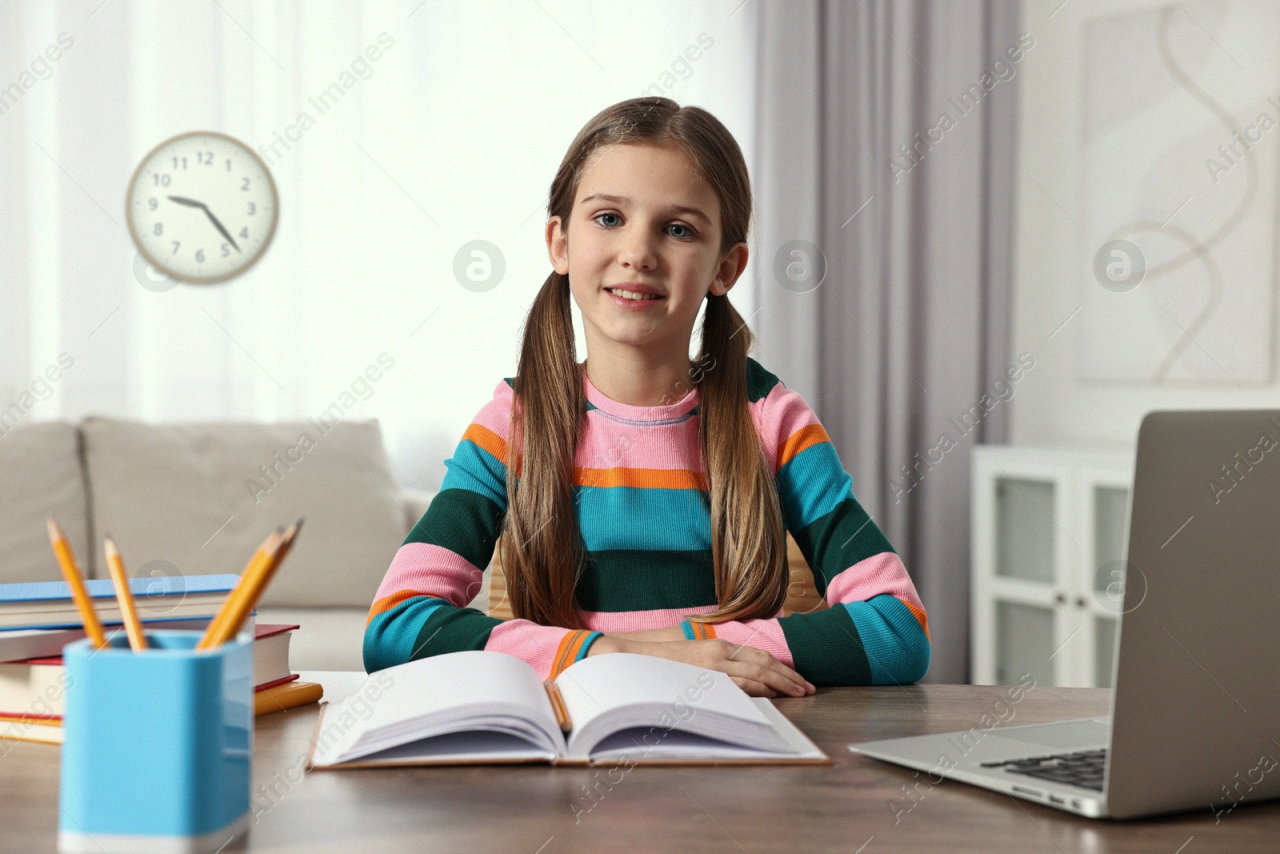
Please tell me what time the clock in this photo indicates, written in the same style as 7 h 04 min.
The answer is 9 h 23 min
